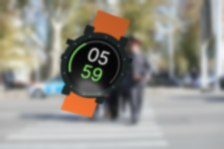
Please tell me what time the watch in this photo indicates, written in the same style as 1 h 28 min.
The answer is 5 h 59 min
